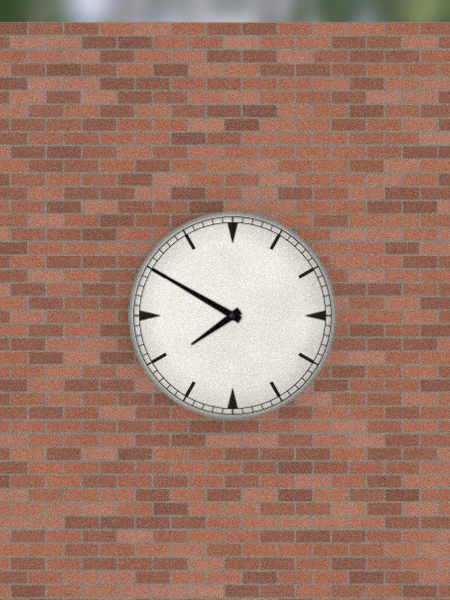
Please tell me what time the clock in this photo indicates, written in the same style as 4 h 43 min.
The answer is 7 h 50 min
